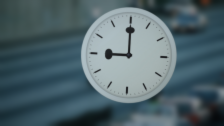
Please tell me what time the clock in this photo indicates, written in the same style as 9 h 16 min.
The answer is 9 h 00 min
